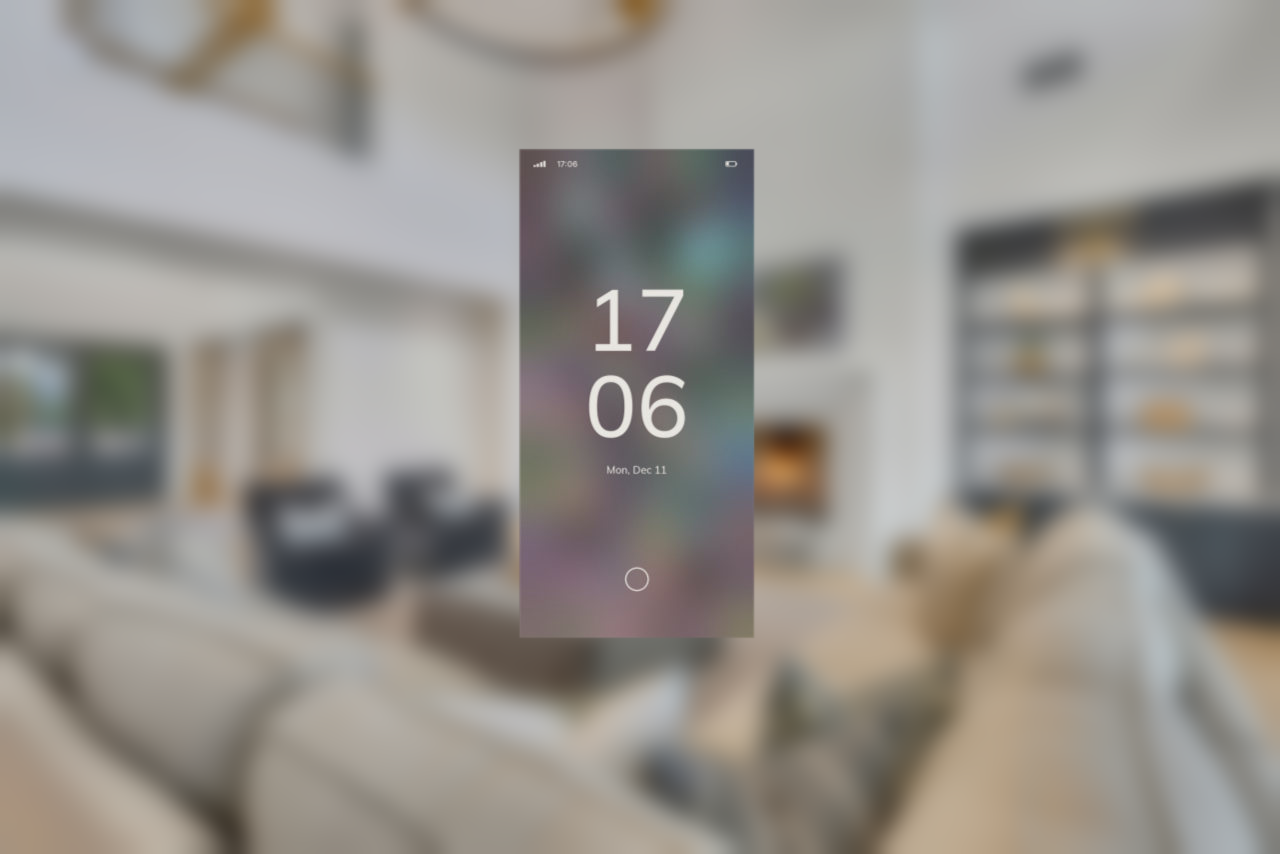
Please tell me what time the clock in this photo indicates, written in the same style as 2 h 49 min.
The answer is 17 h 06 min
